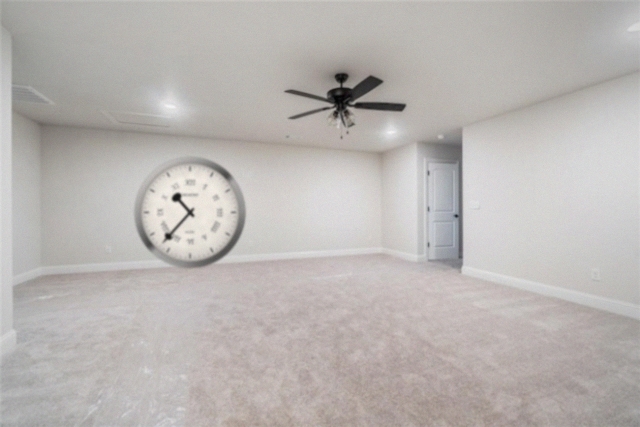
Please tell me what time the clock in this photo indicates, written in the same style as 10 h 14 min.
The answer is 10 h 37 min
